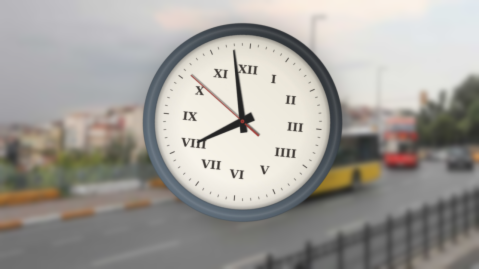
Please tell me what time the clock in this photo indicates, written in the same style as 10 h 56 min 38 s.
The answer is 7 h 57 min 51 s
